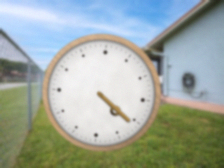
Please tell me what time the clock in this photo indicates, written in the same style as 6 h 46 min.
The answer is 4 h 21 min
